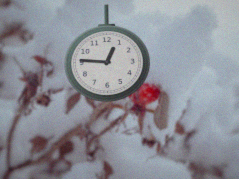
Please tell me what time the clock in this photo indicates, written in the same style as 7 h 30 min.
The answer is 12 h 46 min
